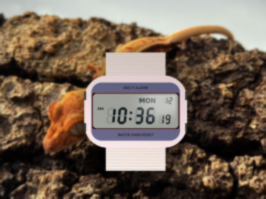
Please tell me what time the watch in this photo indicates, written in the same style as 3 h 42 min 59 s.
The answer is 10 h 36 min 19 s
